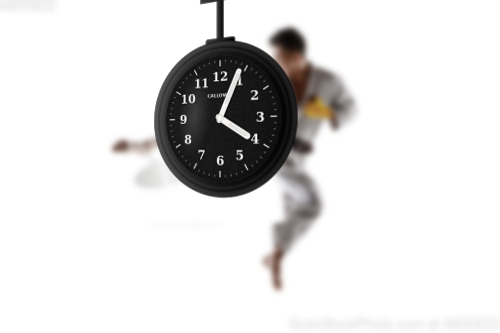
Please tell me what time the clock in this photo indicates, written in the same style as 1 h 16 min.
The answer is 4 h 04 min
